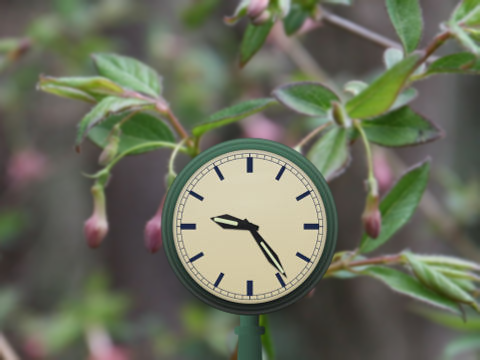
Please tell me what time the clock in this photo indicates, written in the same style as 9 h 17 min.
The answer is 9 h 24 min
